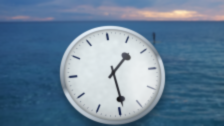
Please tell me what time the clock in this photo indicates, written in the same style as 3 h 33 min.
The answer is 1 h 29 min
